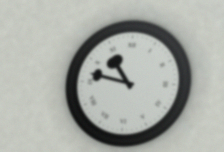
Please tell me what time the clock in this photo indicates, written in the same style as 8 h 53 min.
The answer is 10 h 47 min
